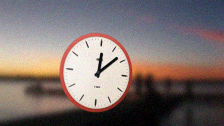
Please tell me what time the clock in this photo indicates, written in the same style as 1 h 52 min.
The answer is 12 h 08 min
